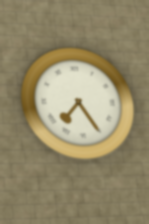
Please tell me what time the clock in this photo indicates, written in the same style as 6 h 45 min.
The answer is 7 h 25 min
